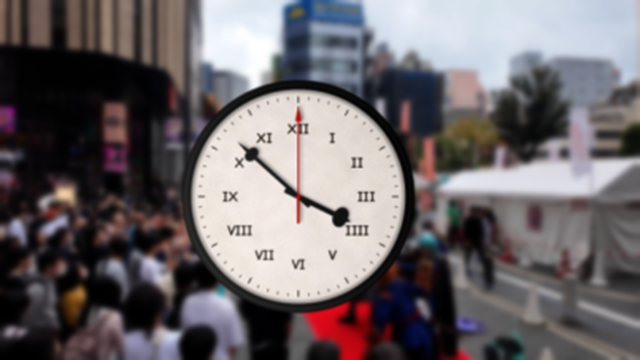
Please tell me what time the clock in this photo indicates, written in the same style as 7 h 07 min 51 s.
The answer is 3 h 52 min 00 s
